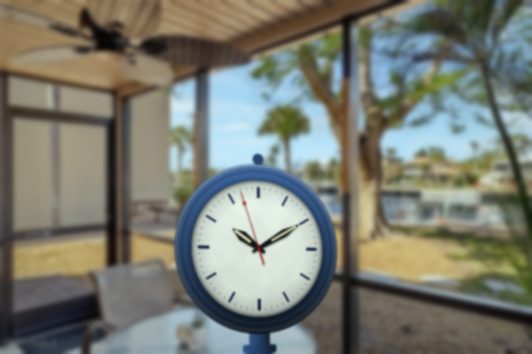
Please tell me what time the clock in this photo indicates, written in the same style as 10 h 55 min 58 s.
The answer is 10 h 09 min 57 s
